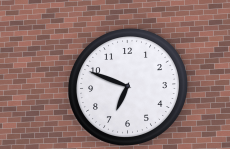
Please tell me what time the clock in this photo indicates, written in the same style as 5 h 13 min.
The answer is 6 h 49 min
